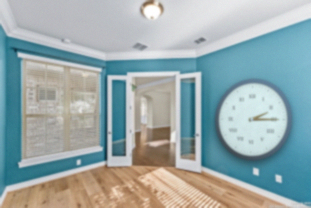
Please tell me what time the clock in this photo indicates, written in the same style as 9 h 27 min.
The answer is 2 h 15 min
